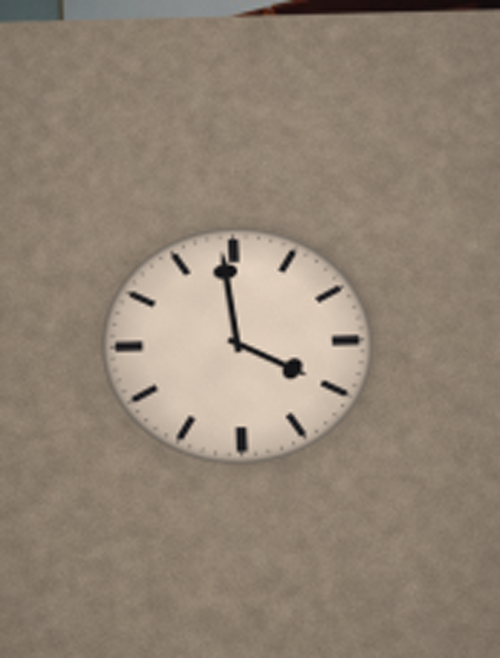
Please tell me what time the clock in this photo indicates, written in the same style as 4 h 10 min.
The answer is 3 h 59 min
